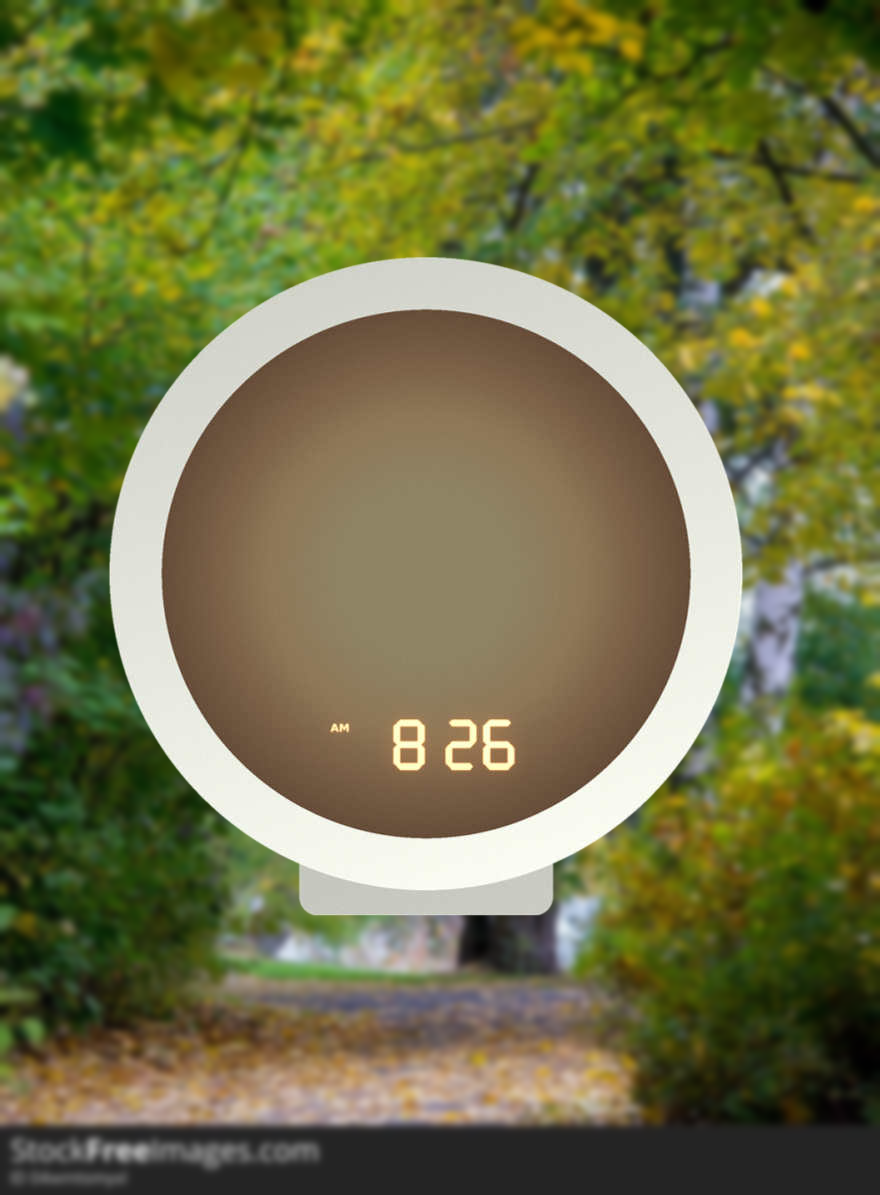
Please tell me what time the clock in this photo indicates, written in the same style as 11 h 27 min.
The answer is 8 h 26 min
